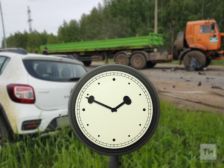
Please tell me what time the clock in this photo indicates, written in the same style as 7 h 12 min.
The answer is 1 h 49 min
